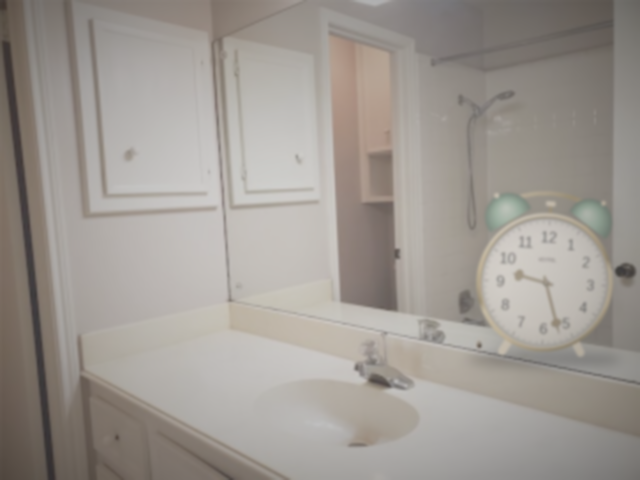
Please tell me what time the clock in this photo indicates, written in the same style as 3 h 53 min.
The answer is 9 h 27 min
